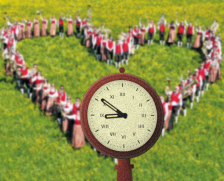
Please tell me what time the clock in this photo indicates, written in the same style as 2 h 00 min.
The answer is 8 h 51 min
